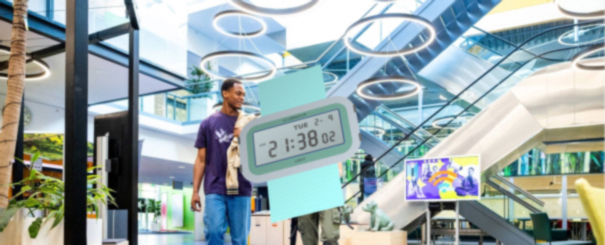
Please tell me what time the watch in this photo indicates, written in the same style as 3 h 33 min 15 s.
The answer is 21 h 38 min 02 s
